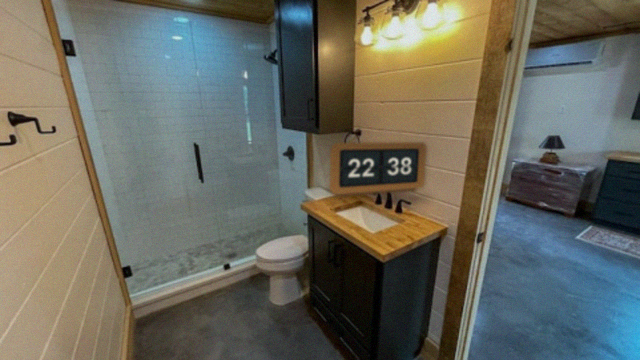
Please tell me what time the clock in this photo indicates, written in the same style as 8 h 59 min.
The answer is 22 h 38 min
